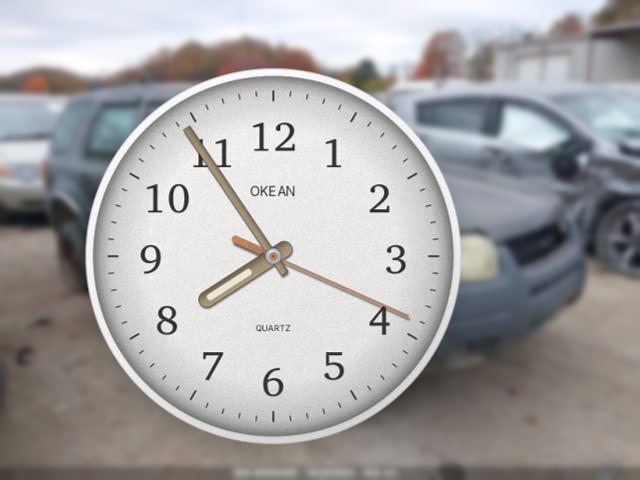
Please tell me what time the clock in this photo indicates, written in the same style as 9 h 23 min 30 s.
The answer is 7 h 54 min 19 s
